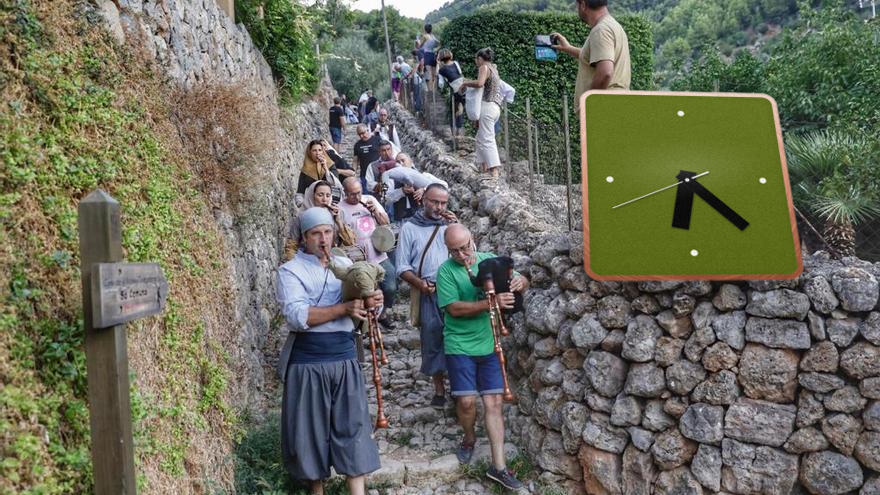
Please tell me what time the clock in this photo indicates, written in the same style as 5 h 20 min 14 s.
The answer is 6 h 22 min 41 s
